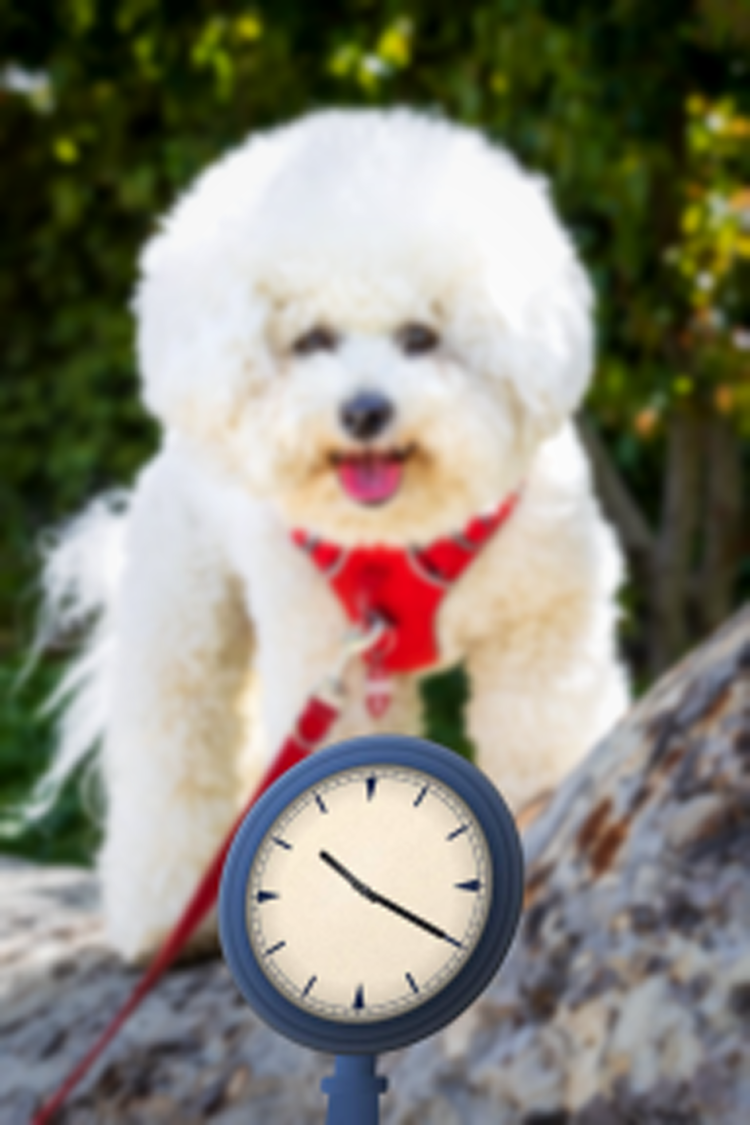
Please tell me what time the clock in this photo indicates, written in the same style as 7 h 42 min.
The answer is 10 h 20 min
